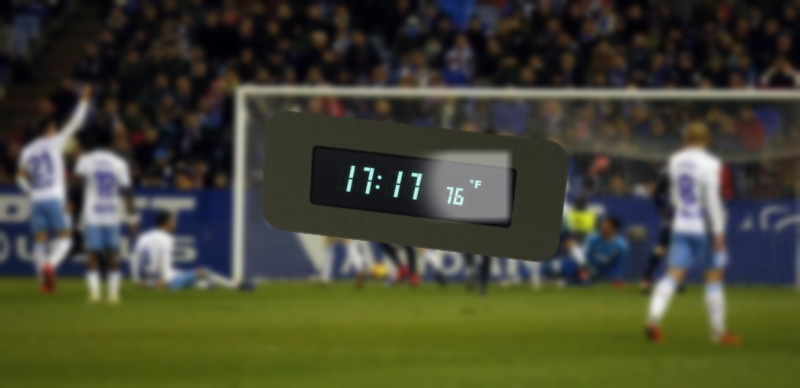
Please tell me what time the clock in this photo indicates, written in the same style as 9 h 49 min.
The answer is 17 h 17 min
